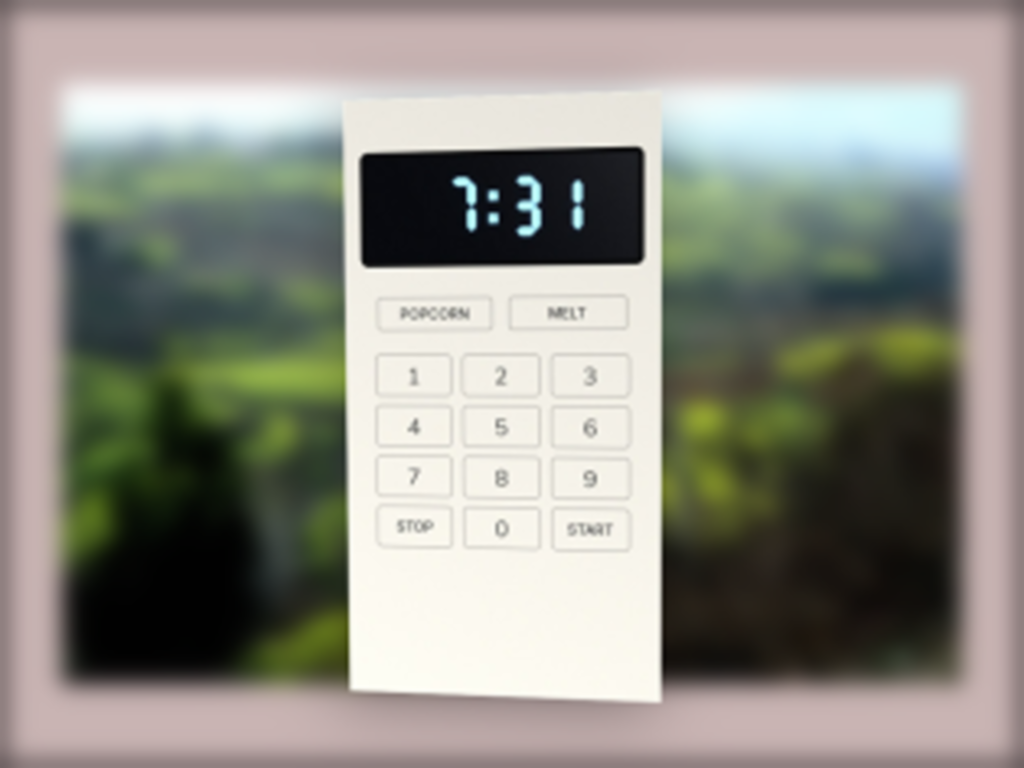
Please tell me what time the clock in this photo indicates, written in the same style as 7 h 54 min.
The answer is 7 h 31 min
